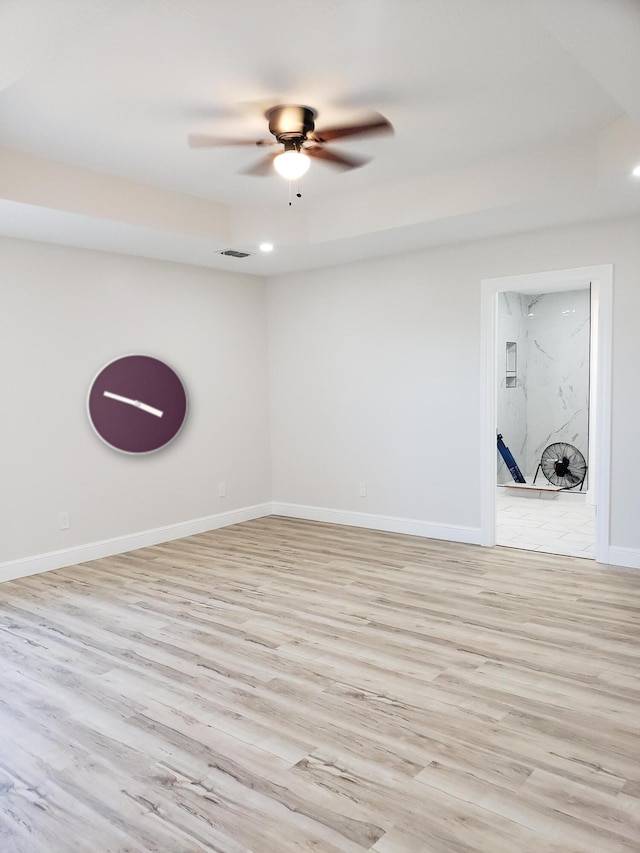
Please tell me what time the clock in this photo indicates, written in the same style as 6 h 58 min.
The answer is 3 h 48 min
